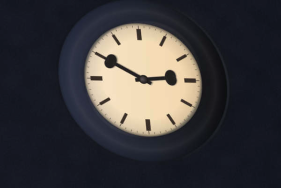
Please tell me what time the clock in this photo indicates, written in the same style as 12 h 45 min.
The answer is 2 h 50 min
